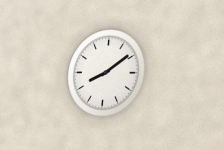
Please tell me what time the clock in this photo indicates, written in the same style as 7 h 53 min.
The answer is 8 h 09 min
